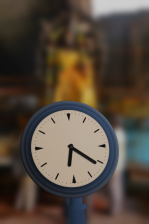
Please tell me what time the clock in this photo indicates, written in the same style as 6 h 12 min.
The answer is 6 h 21 min
